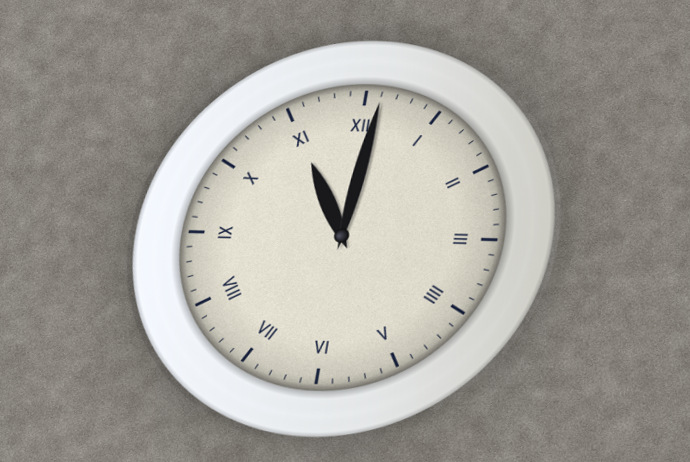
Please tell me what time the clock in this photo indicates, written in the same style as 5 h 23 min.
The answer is 11 h 01 min
